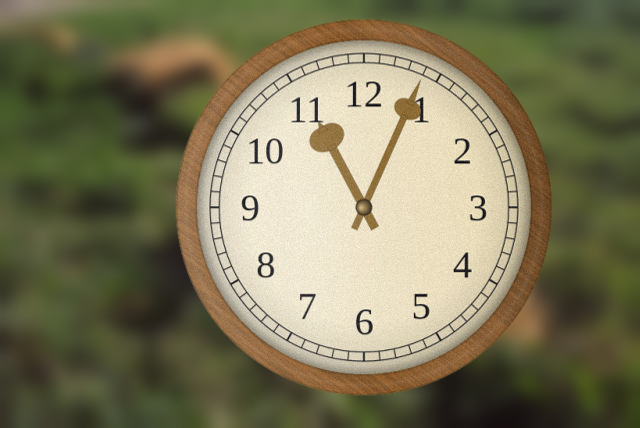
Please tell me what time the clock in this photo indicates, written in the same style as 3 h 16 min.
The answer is 11 h 04 min
